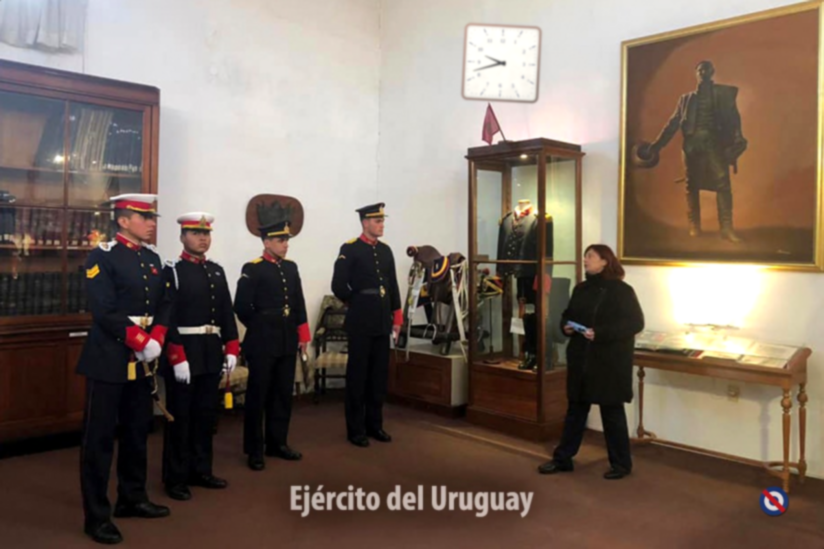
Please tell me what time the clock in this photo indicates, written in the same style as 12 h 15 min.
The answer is 9 h 42 min
